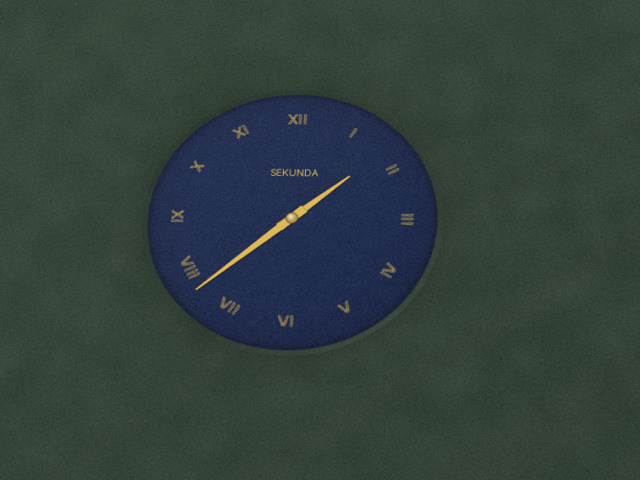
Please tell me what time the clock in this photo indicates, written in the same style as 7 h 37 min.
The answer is 1 h 38 min
